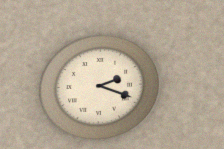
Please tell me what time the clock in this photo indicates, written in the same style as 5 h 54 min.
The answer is 2 h 19 min
